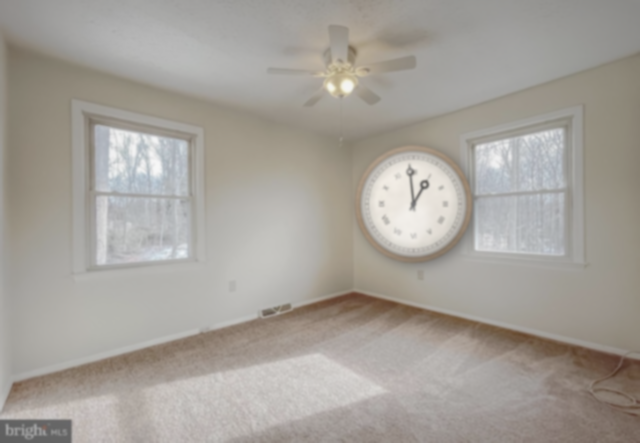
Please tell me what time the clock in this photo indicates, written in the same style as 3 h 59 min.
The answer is 12 h 59 min
